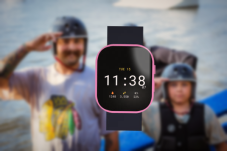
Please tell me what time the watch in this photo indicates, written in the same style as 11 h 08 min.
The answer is 11 h 38 min
